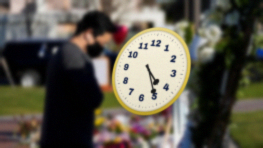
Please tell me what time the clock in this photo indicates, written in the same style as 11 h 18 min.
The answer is 4 h 25 min
